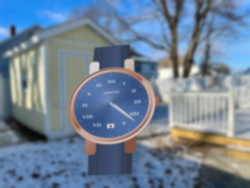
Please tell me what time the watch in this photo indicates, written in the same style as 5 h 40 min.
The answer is 4 h 22 min
